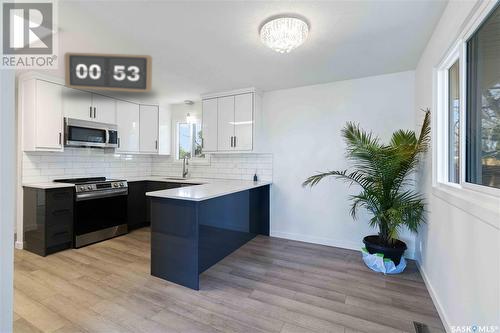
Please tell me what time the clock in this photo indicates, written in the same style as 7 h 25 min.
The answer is 0 h 53 min
